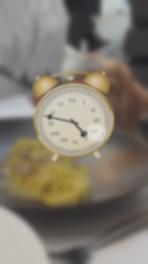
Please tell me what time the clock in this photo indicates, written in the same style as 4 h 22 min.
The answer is 4 h 48 min
